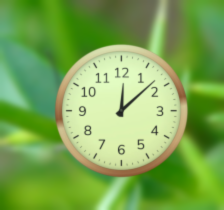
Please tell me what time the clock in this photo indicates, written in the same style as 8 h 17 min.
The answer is 12 h 08 min
